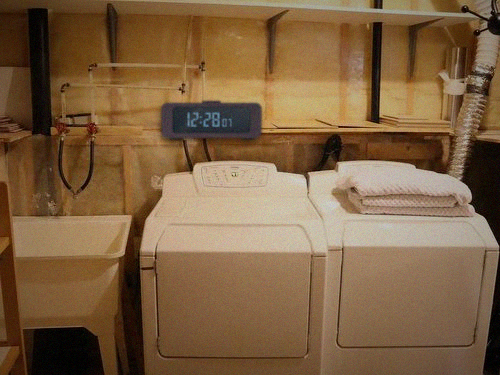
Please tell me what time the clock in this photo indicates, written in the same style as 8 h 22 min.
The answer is 12 h 28 min
